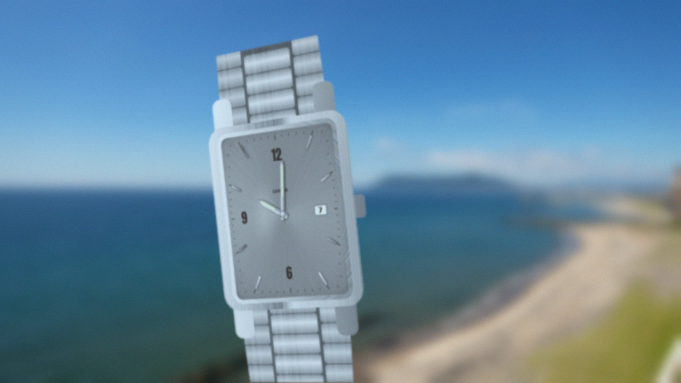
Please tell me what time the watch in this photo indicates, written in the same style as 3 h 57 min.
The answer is 10 h 01 min
